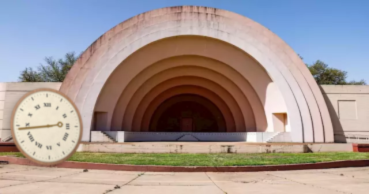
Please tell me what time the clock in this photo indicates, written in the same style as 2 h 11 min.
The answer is 2 h 44 min
